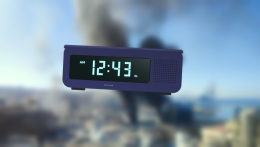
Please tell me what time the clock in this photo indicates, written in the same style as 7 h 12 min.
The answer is 12 h 43 min
